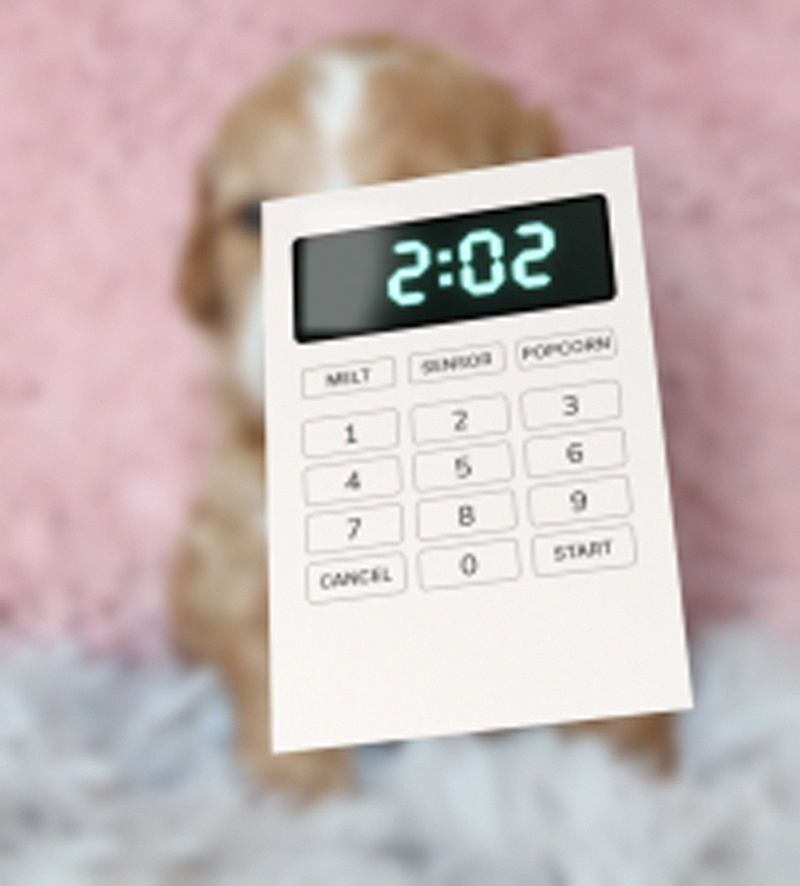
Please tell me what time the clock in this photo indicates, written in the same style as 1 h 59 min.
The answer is 2 h 02 min
